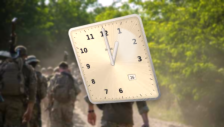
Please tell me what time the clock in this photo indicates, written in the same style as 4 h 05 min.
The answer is 1 h 00 min
